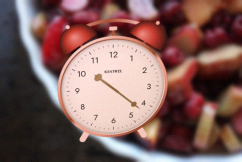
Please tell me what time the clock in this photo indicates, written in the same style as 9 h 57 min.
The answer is 10 h 22 min
